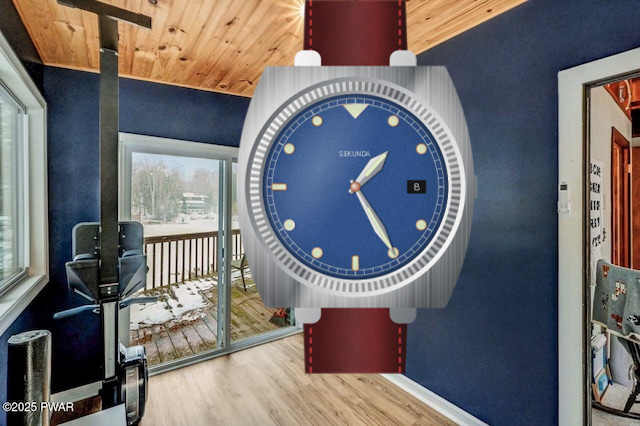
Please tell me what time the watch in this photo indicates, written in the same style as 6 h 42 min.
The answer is 1 h 25 min
